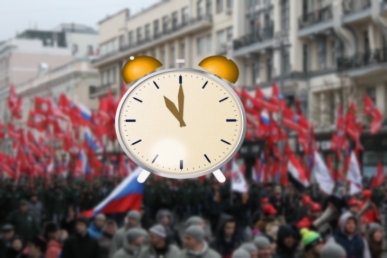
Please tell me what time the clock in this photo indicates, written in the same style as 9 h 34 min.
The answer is 11 h 00 min
